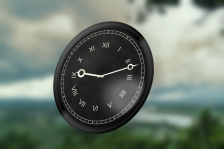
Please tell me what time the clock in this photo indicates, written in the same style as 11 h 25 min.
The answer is 9 h 12 min
